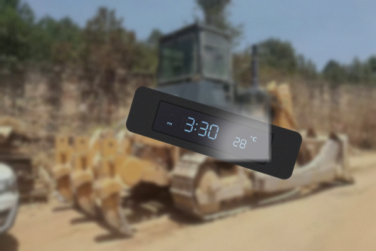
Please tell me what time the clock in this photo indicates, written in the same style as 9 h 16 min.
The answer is 3 h 30 min
